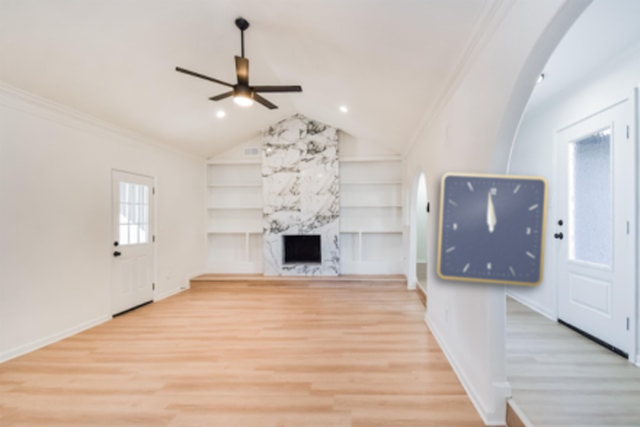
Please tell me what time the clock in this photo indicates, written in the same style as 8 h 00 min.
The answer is 11 h 59 min
